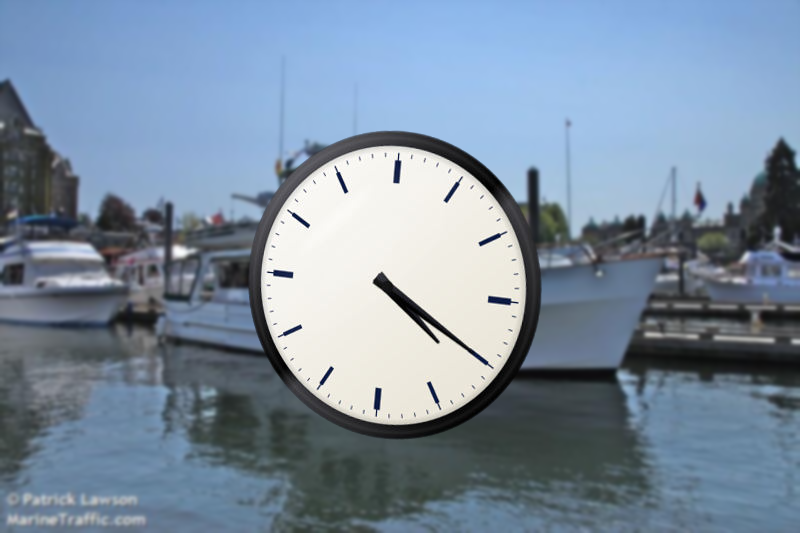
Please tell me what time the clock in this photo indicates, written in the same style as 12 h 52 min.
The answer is 4 h 20 min
